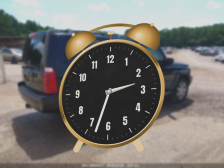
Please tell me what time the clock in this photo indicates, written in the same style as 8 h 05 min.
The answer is 2 h 33 min
